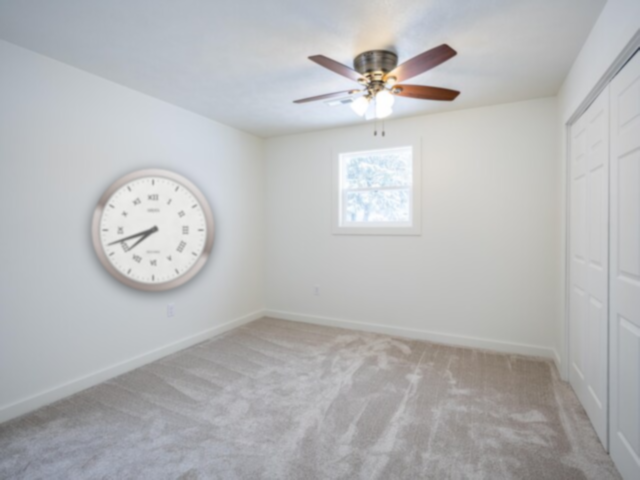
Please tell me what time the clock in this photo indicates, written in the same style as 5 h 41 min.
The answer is 7 h 42 min
